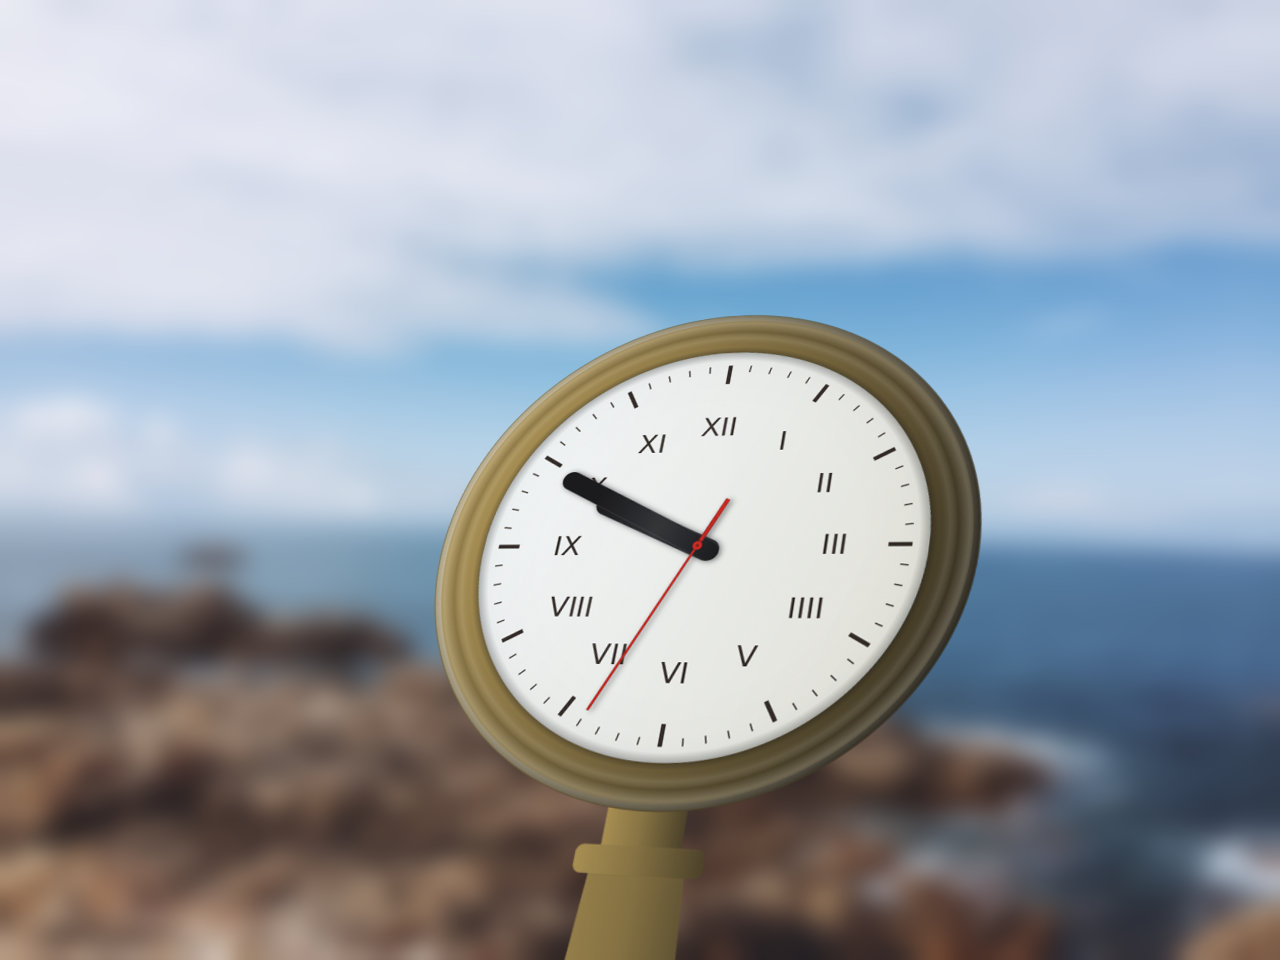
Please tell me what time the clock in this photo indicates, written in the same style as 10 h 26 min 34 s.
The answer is 9 h 49 min 34 s
